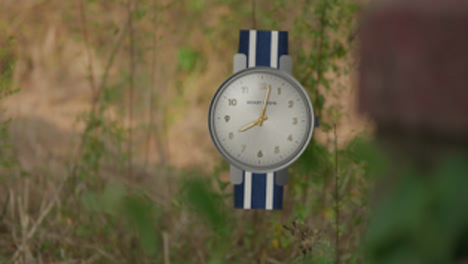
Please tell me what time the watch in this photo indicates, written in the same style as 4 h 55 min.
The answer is 8 h 02 min
